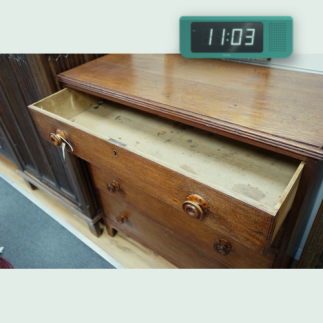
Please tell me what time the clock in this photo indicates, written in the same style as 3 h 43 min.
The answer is 11 h 03 min
